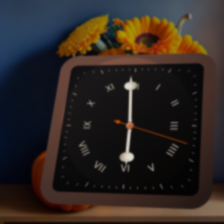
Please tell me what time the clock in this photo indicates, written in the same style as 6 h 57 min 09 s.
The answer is 5 h 59 min 18 s
